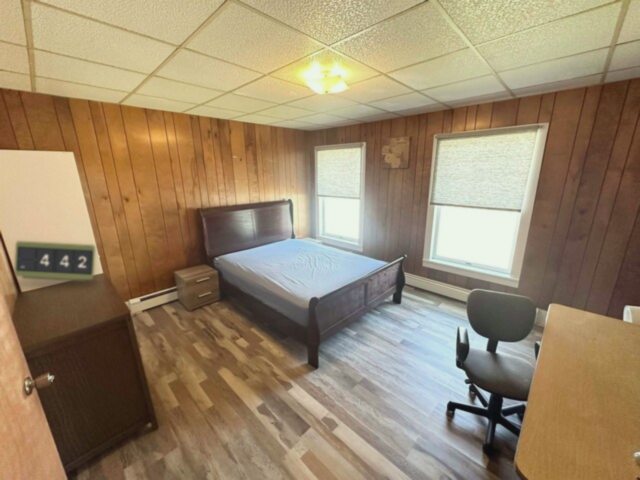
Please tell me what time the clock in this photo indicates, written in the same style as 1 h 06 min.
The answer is 4 h 42 min
